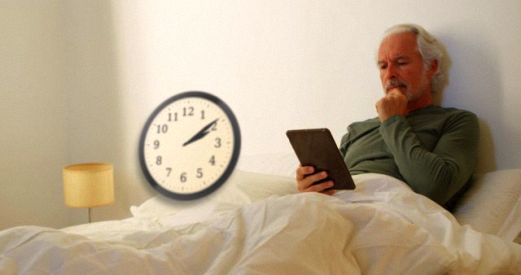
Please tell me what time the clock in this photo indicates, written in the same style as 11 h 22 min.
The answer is 2 h 09 min
